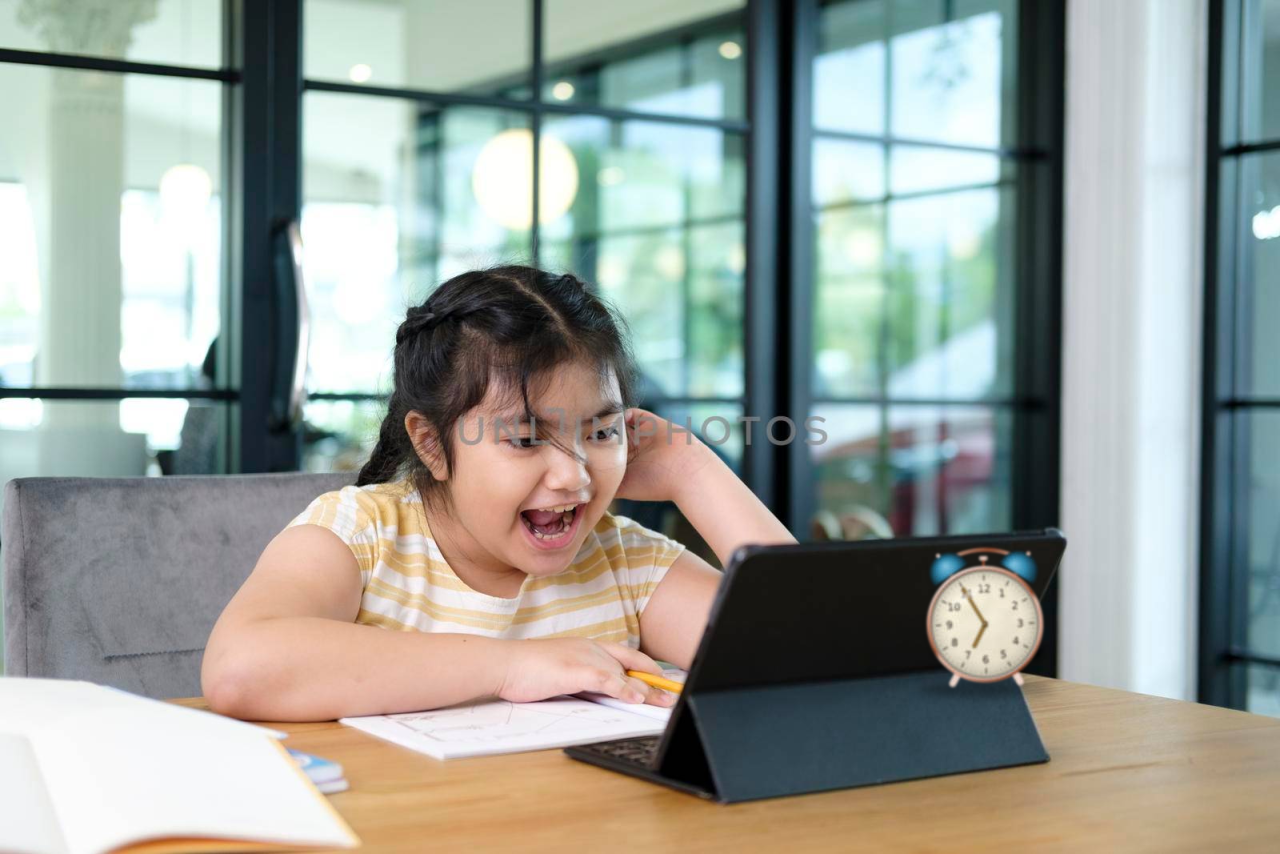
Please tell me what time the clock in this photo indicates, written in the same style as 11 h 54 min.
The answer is 6 h 55 min
